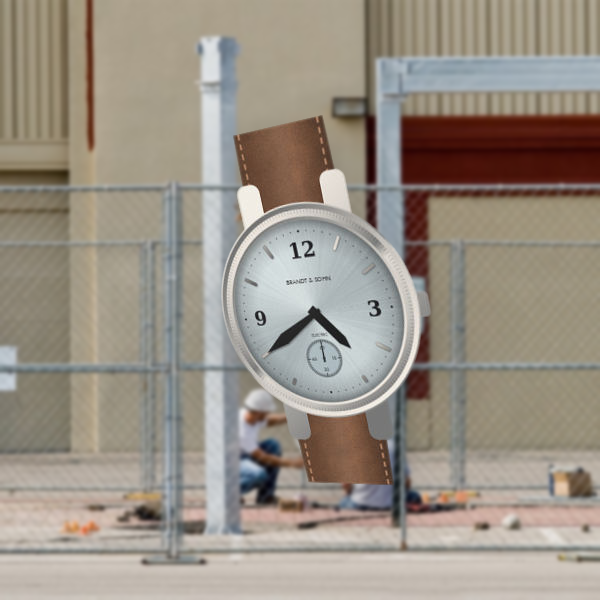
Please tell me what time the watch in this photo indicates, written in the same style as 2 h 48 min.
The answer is 4 h 40 min
